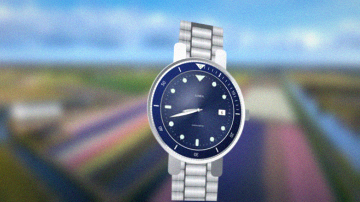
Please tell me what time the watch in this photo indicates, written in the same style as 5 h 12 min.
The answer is 8 h 42 min
